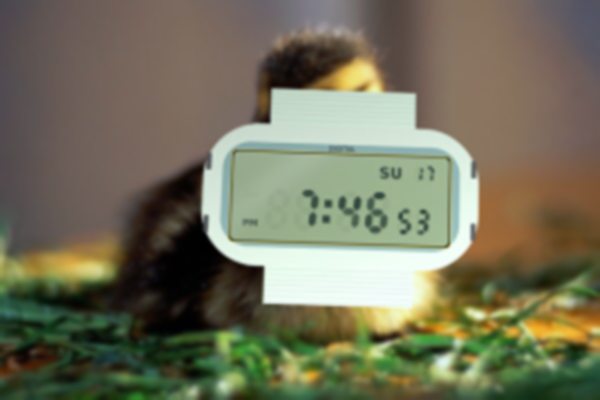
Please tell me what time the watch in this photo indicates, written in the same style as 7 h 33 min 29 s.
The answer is 7 h 46 min 53 s
